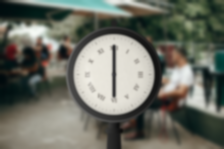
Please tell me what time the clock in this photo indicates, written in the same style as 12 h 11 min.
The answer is 6 h 00 min
